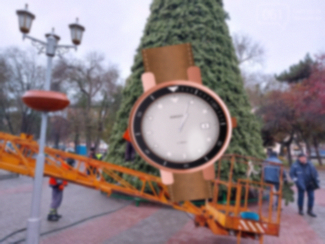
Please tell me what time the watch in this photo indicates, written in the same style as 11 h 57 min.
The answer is 1 h 04 min
